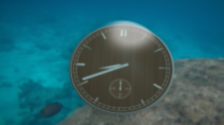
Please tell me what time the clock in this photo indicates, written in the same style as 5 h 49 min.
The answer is 8 h 41 min
